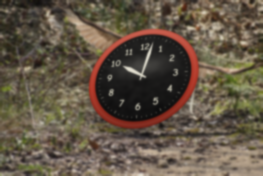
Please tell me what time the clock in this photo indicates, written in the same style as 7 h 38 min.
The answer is 10 h 02 min
